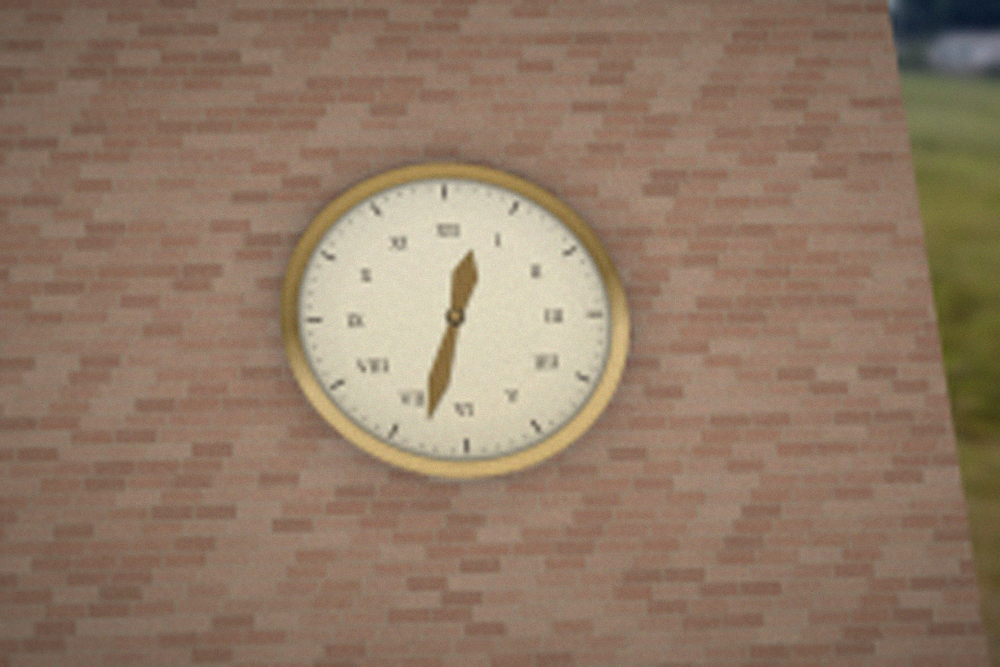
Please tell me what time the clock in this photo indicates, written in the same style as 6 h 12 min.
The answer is 12 h 33 min
